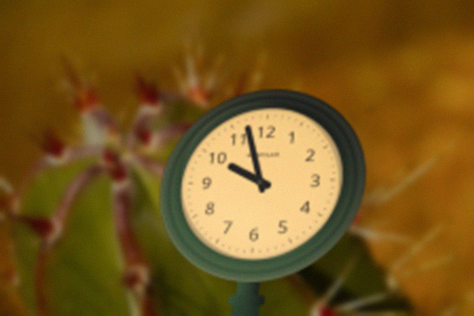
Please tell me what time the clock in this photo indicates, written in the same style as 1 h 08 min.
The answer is 9 h 57 min
